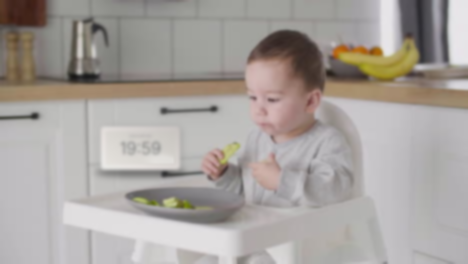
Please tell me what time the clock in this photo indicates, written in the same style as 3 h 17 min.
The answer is 19 h 59 min
